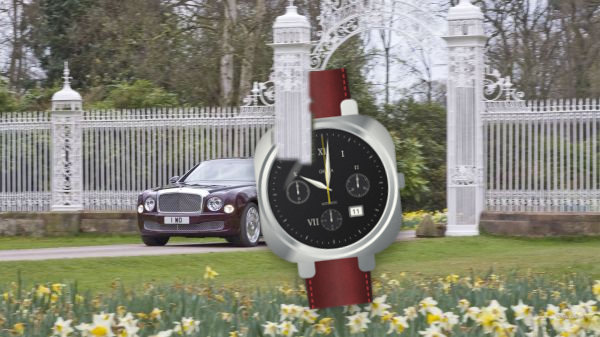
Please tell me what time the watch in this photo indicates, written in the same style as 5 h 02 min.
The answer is 10 h 01 min
